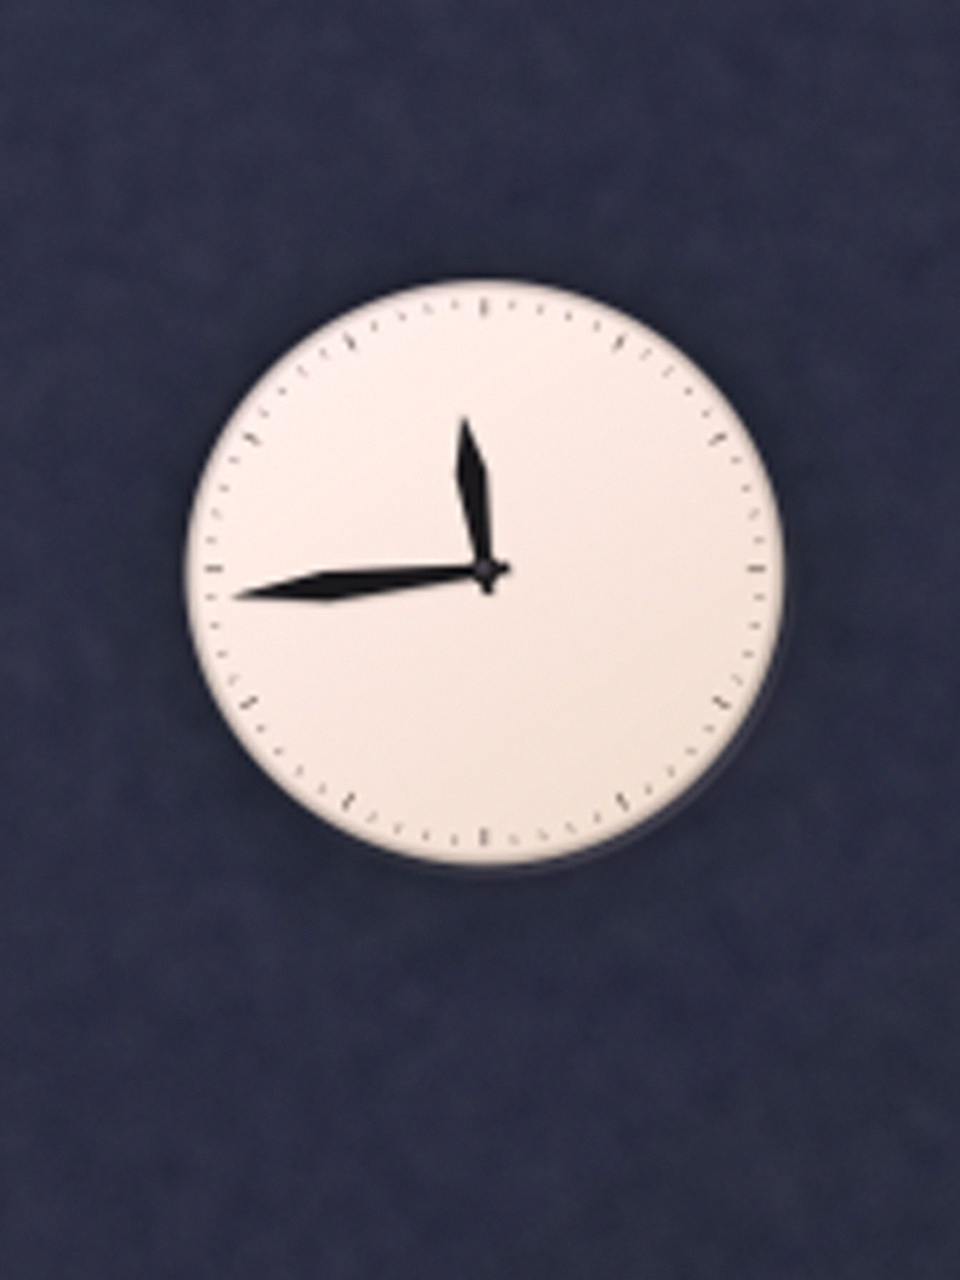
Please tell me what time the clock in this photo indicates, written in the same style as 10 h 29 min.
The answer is 11 h 44 min
